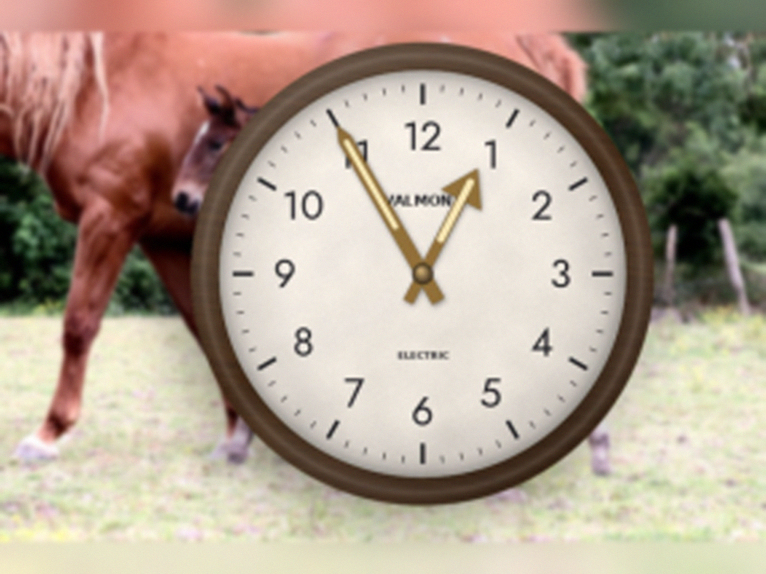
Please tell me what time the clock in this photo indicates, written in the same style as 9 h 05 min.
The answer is 12 h 55 min
